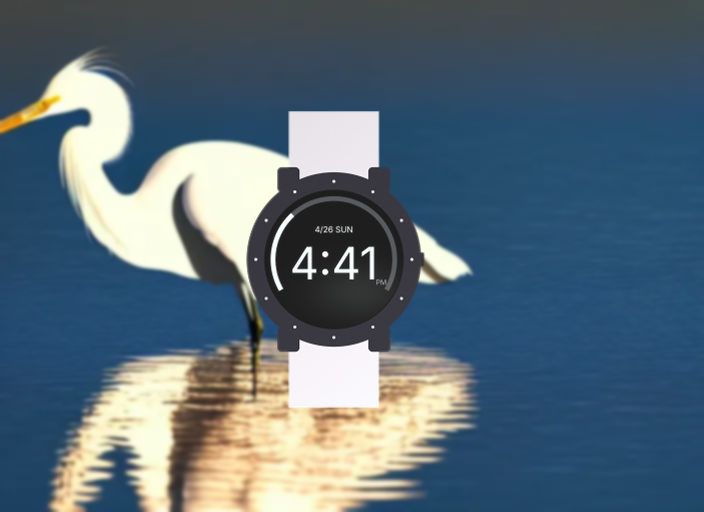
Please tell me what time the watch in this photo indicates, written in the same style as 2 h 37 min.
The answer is 4 h 41 min
